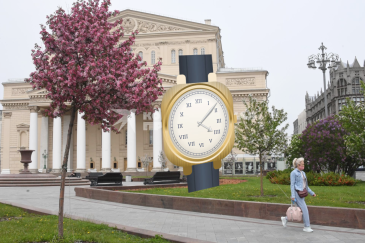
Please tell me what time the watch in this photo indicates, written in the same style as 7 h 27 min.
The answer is 4 h 08 min
